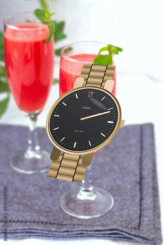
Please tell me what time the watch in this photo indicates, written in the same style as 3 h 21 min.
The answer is 2 h 11 min
